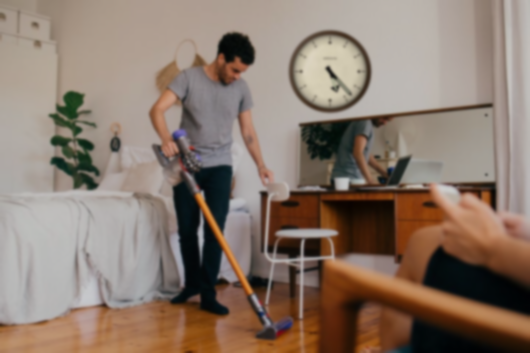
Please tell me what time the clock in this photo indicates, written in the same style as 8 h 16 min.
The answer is 5 h 23 min
